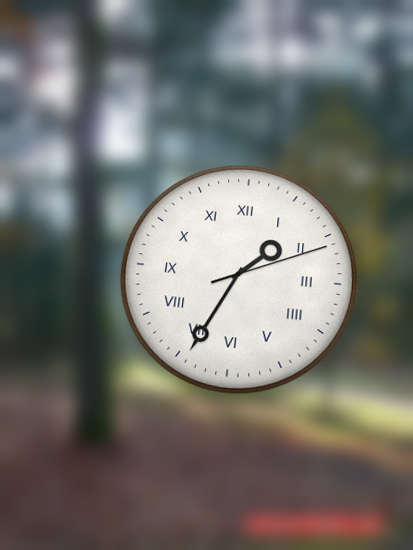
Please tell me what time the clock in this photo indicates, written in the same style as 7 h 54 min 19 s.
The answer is 1 h 34 min 11 s
